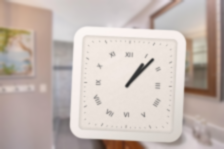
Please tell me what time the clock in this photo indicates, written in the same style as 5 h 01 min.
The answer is 1 h 07 min
